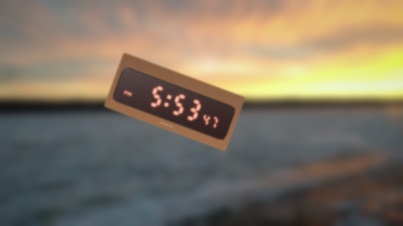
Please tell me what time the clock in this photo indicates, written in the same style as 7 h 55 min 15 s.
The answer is 5 h 53 min 47 s
